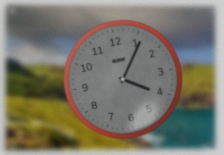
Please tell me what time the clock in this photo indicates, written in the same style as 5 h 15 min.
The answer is 4 h 06 min
